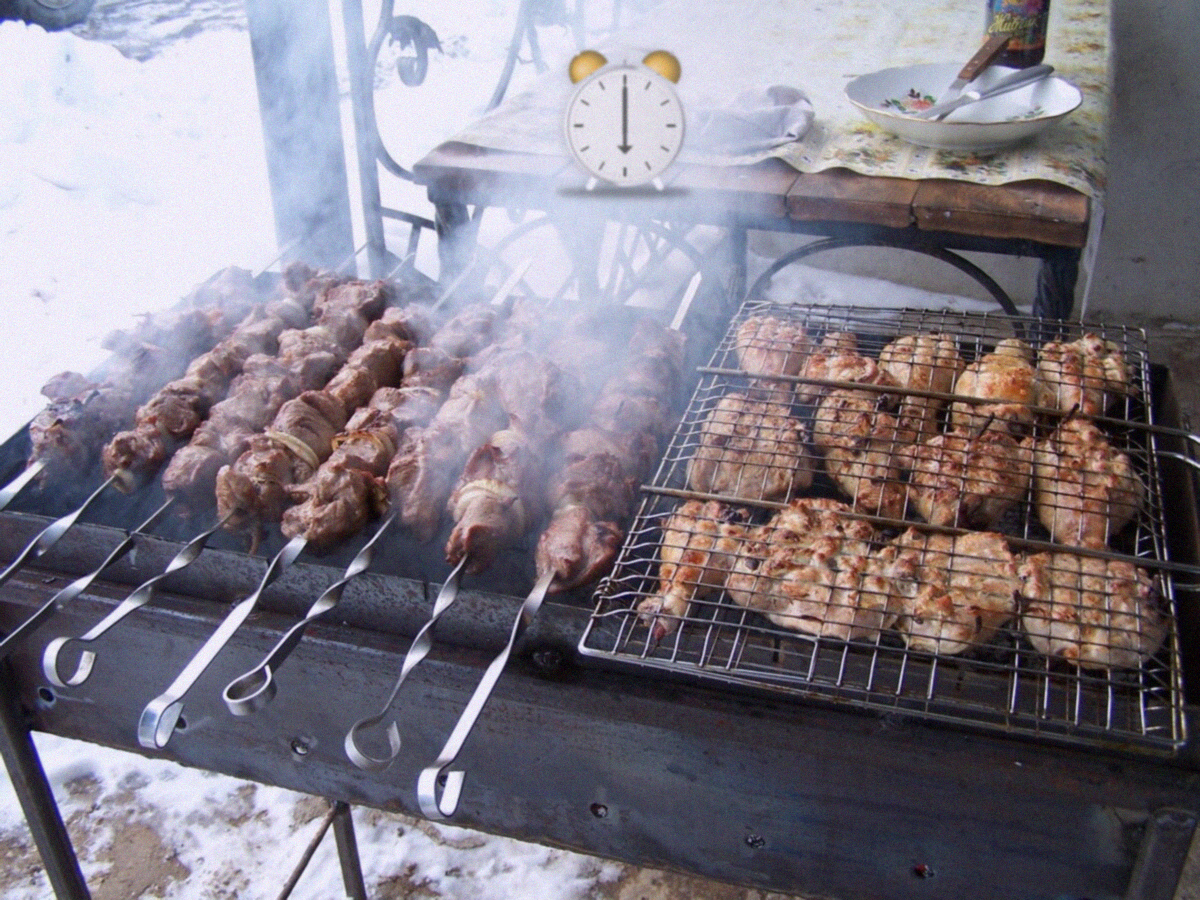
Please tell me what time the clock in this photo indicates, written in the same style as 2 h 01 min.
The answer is 6 h 00 min
